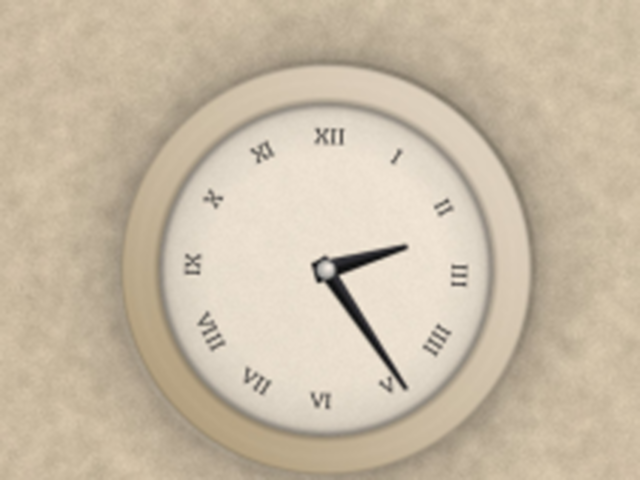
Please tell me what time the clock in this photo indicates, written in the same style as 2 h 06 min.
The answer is 2 h 24 min
